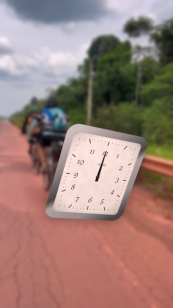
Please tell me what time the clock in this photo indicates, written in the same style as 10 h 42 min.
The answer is 12 h 00 min
